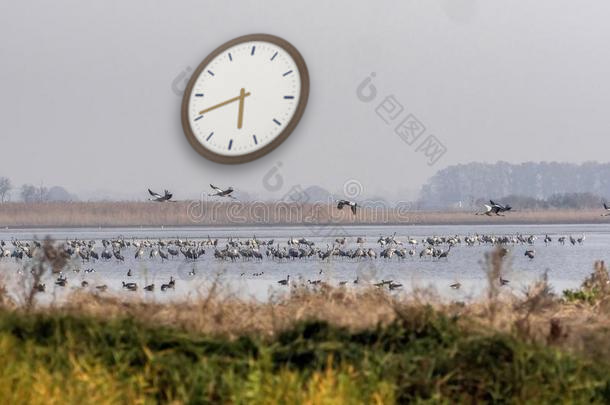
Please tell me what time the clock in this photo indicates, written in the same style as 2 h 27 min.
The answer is 5 h 41 min
